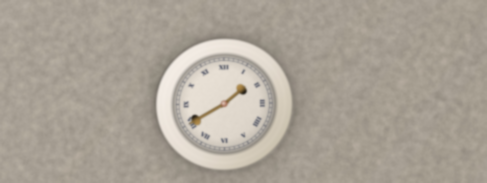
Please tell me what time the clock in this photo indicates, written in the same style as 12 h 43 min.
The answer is 1 h 40 min
